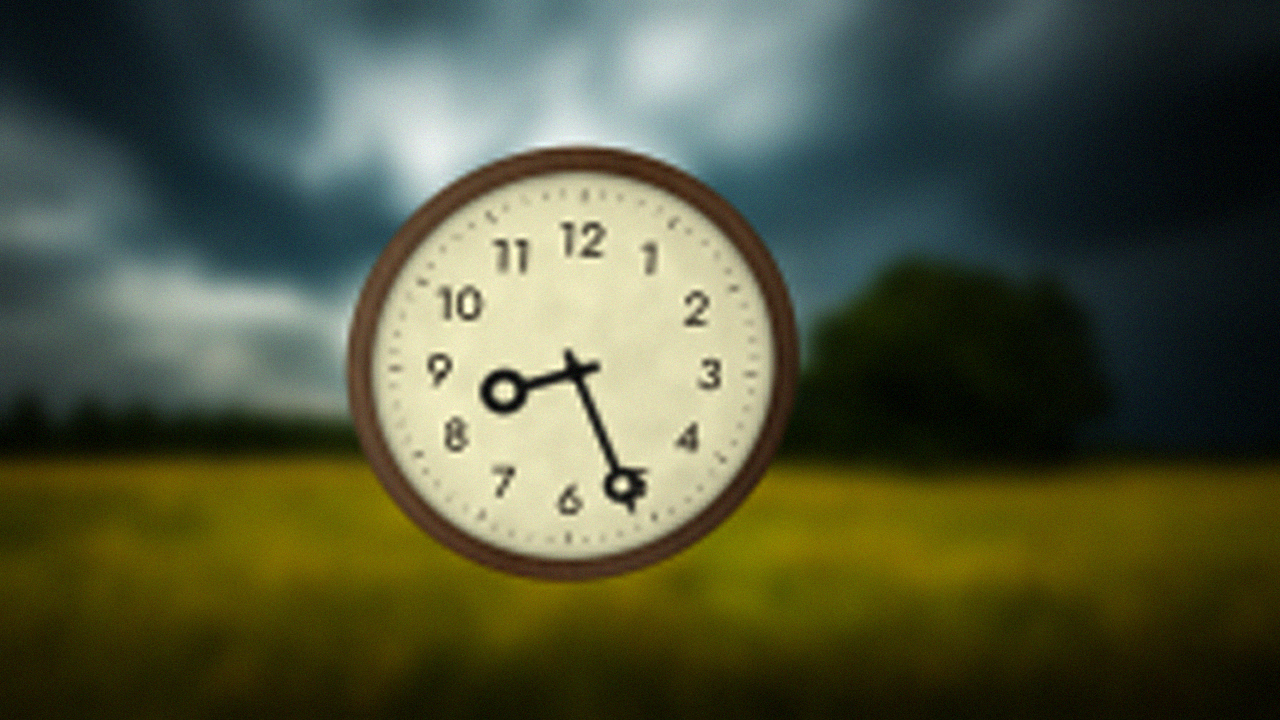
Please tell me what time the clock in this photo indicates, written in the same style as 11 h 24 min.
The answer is 8 h 26 min
